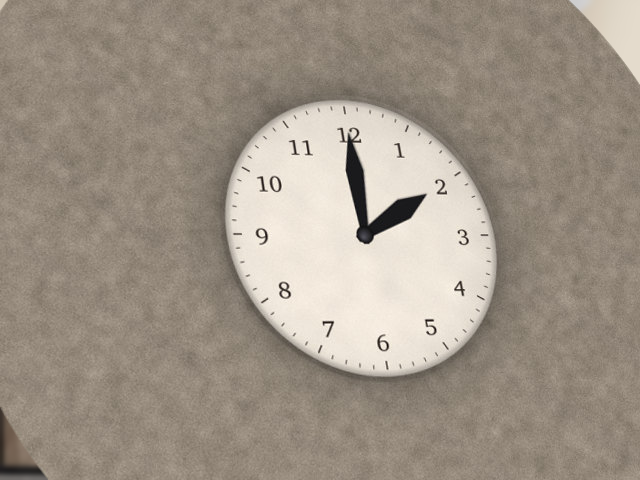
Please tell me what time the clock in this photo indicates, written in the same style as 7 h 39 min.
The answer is 2 h 00 min
